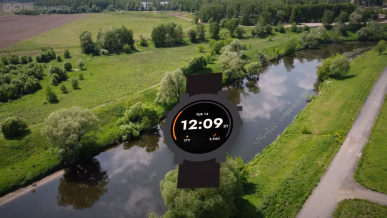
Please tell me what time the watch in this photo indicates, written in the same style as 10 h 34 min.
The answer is 12 h 09 min
